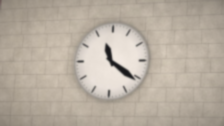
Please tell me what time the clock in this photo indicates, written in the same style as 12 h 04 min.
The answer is 11 h 21 min
